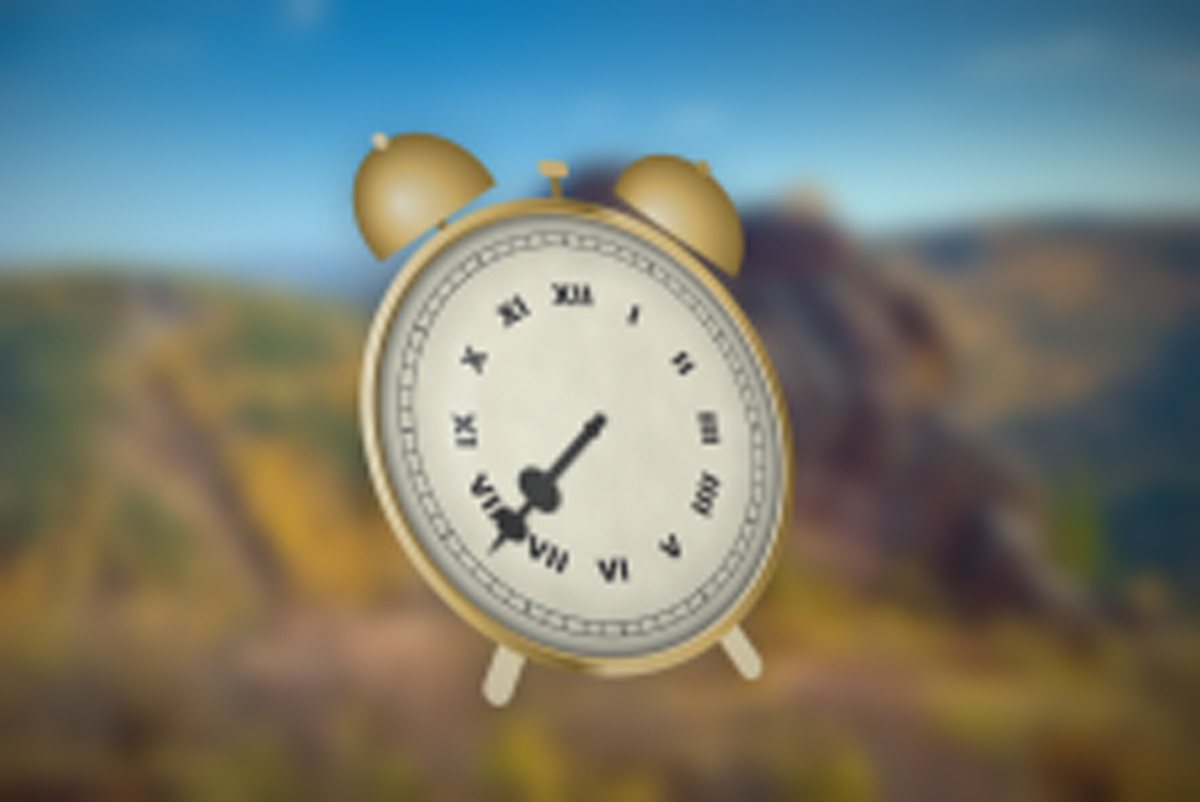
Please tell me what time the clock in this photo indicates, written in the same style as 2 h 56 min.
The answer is 7 h 38 min
